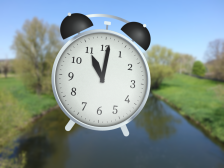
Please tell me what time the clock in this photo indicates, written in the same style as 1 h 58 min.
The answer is 11 h 01 min
